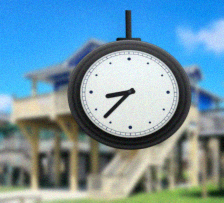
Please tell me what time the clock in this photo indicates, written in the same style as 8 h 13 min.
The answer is 8 h 37 min
